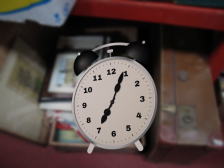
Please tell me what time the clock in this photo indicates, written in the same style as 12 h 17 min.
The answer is 7 h 04 min
